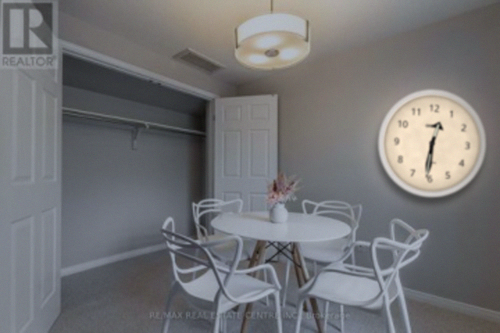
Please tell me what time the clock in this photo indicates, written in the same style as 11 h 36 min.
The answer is 12 h 31 min
